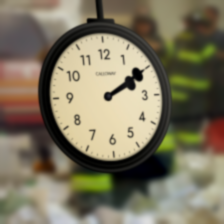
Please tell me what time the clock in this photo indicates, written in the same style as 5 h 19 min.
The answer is 2 h 10 min
